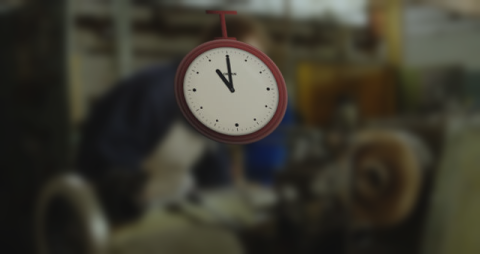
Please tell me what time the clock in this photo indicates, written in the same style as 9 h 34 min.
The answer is 11 h 00 min
